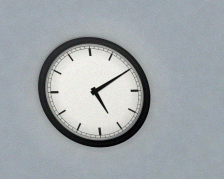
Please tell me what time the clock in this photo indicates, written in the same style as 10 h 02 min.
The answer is 5 h 10 min
